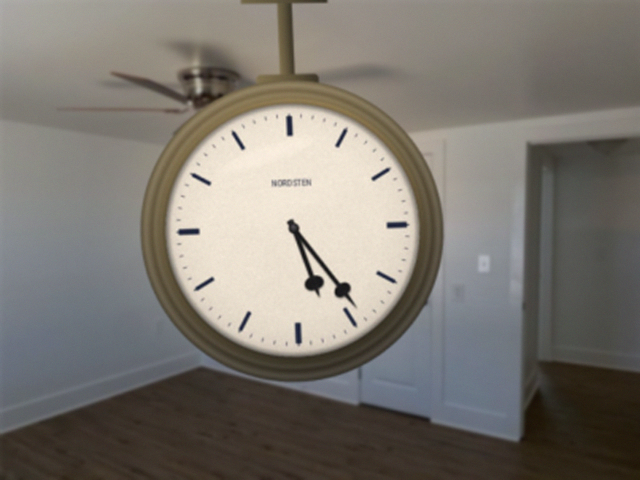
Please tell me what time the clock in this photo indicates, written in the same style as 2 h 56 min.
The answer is 5 h 24 min
